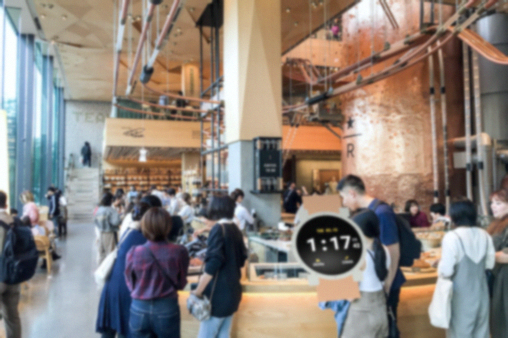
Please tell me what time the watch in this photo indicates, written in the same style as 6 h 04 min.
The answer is 1 h 17 min
